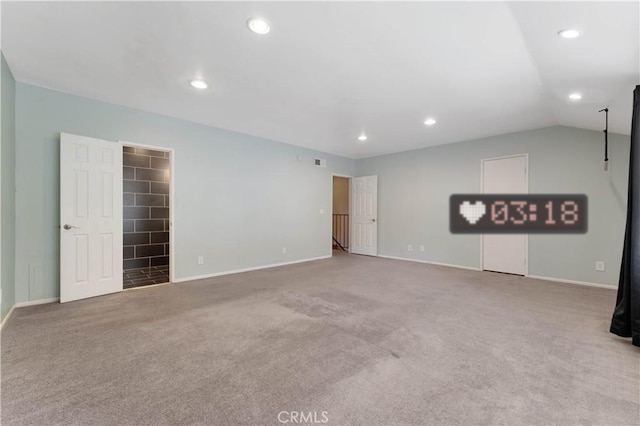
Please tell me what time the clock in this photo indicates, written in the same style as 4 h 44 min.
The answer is 3 h 18 min
